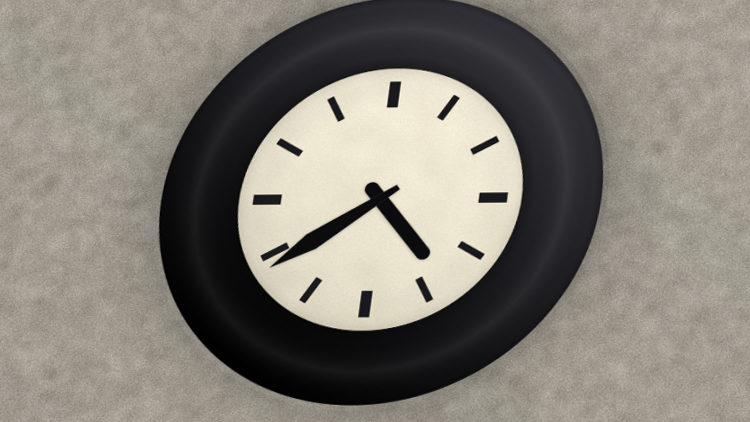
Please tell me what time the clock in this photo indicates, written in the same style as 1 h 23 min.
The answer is 4 h 39 min
